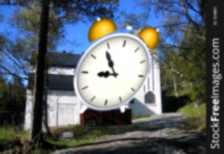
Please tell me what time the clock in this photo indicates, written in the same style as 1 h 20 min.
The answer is 8 h 54 min
